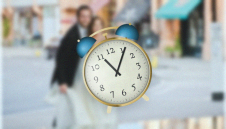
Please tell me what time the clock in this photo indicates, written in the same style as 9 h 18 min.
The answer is 11 h 06 min
